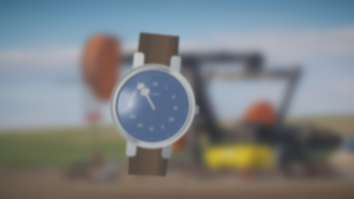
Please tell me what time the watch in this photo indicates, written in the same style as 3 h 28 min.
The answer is 10 h 54 min
